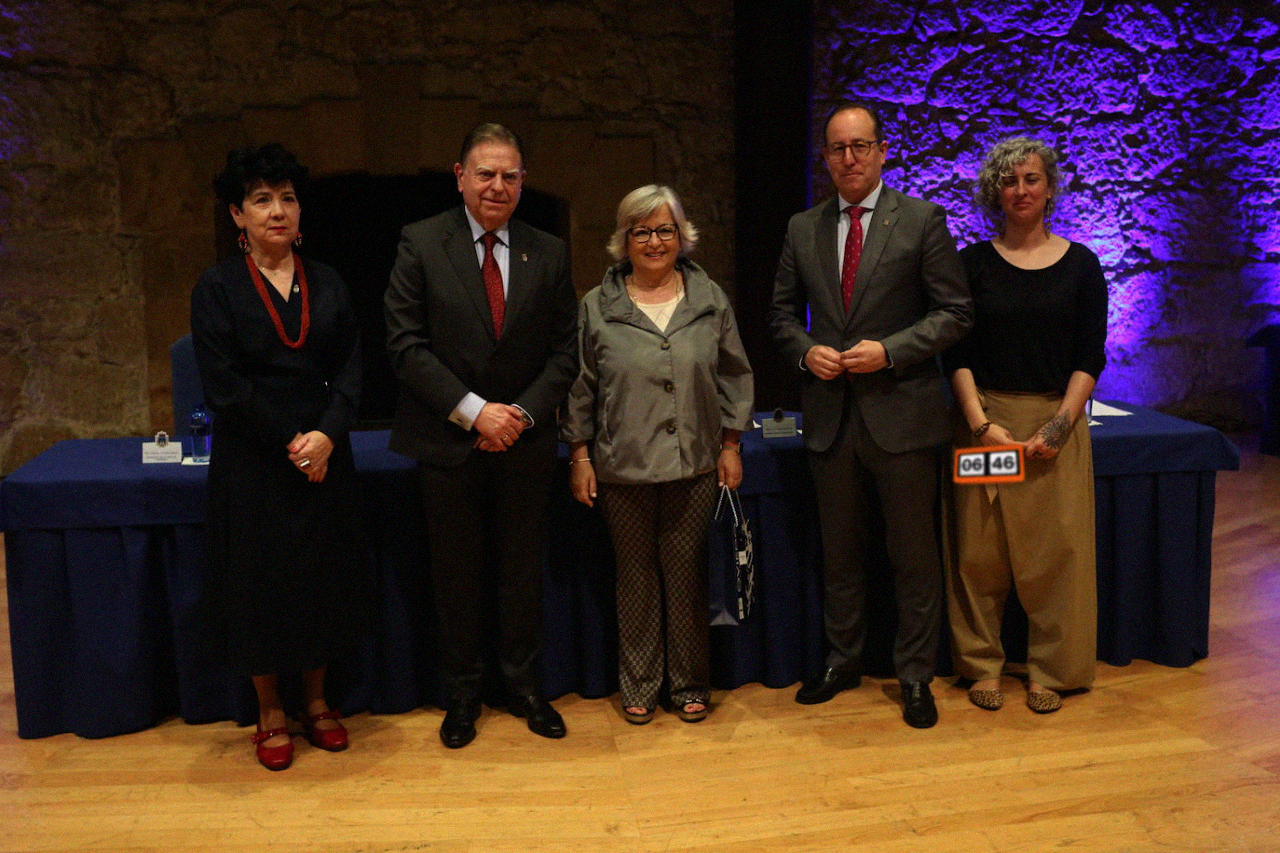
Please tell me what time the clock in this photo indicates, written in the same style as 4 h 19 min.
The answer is 6 h 46 min
